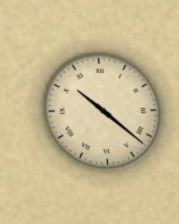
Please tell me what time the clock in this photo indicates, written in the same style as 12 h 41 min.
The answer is 10 h 22 min
